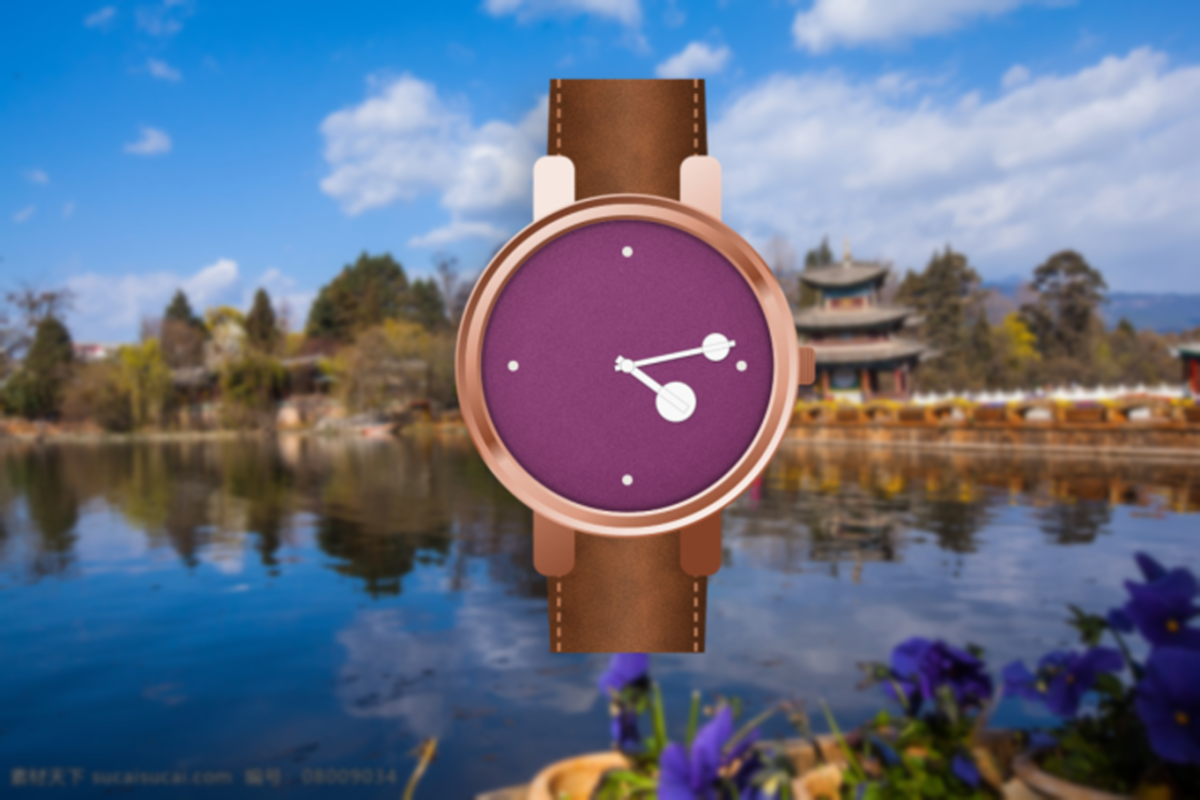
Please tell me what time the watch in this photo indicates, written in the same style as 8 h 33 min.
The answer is 4 h 13 min
